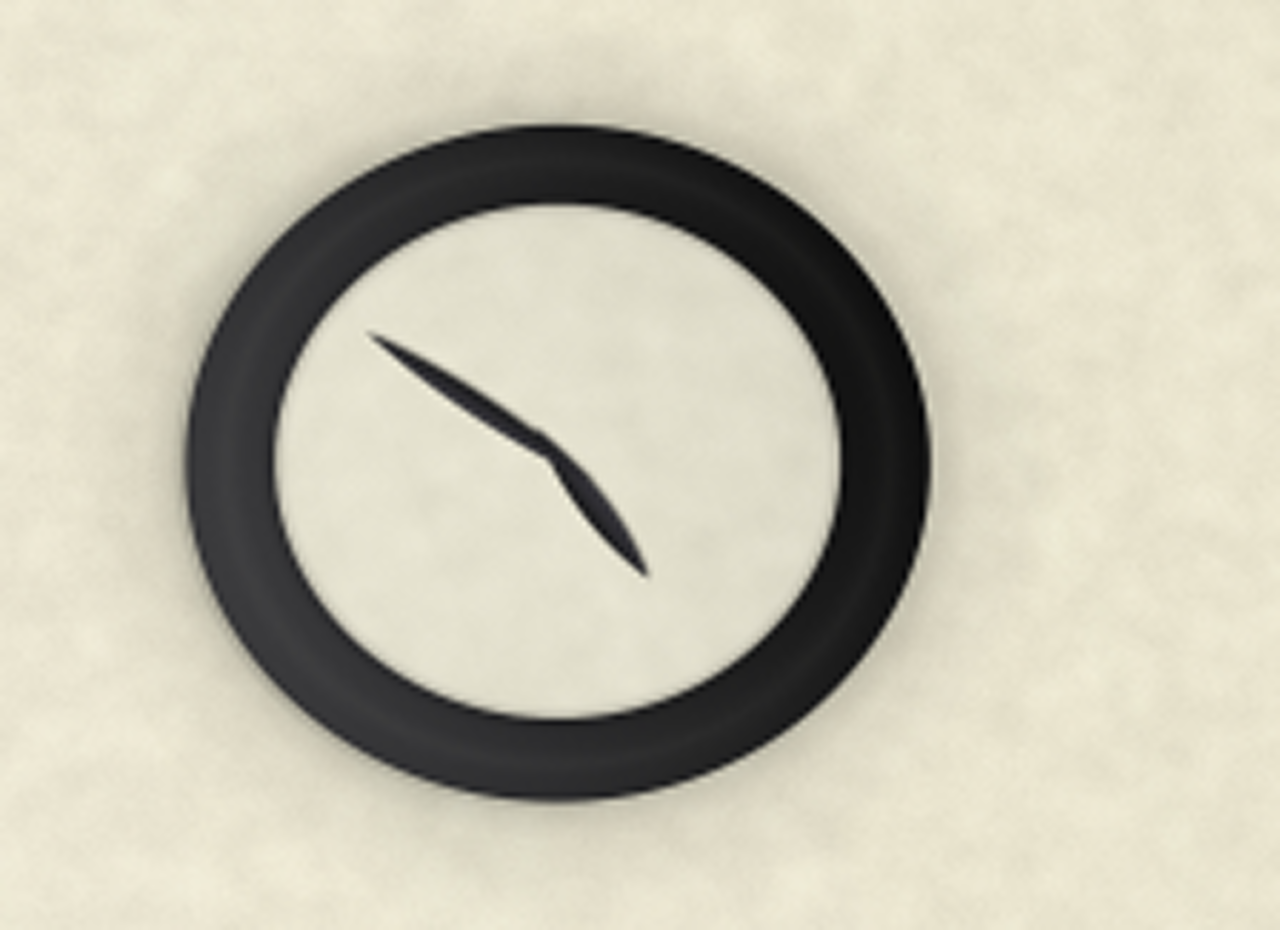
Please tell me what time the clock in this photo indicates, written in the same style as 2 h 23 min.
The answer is 4 h 51 min
